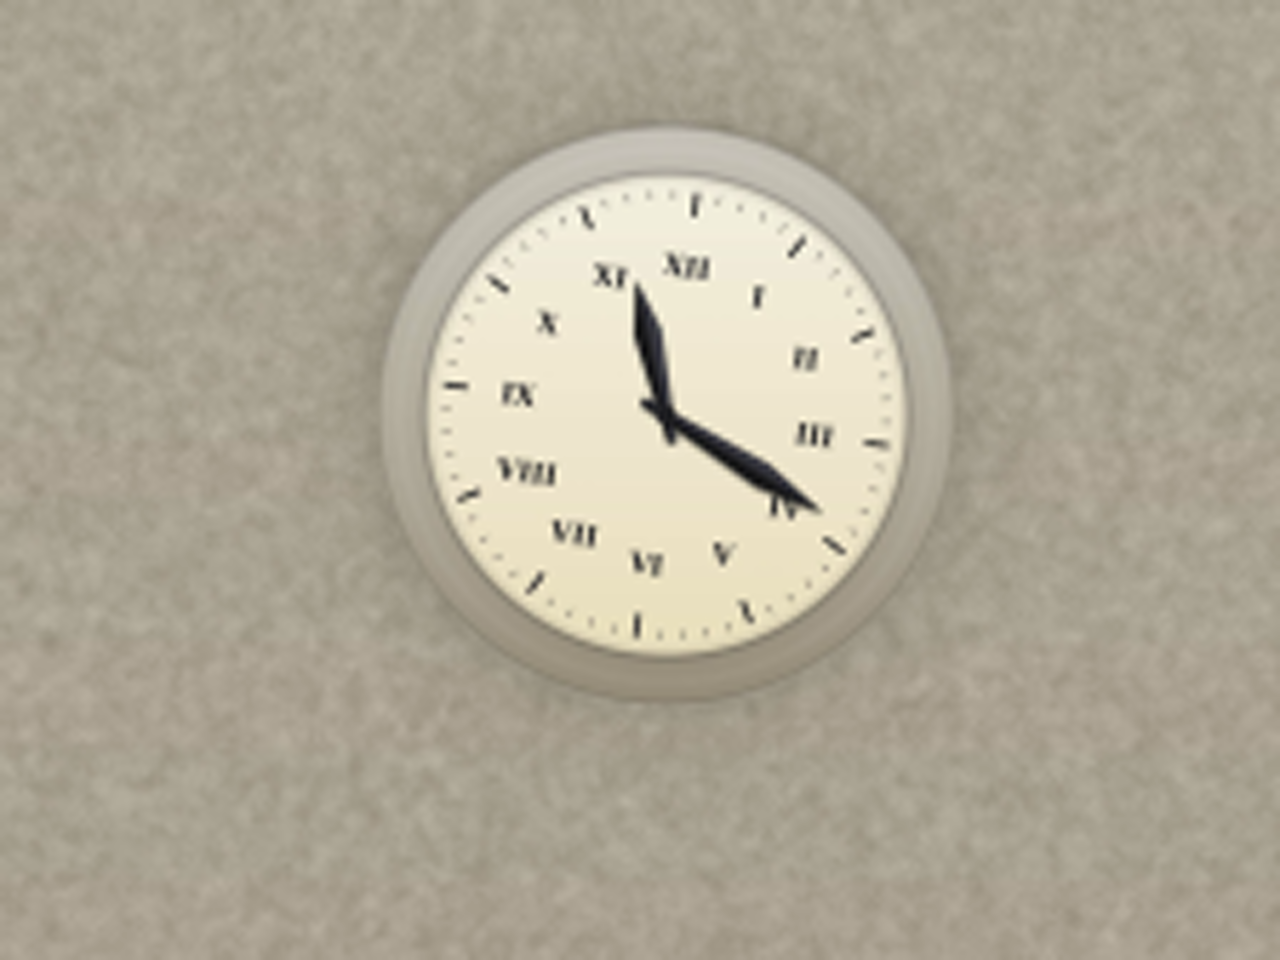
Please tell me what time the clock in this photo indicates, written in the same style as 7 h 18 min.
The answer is 11 h 19 min
